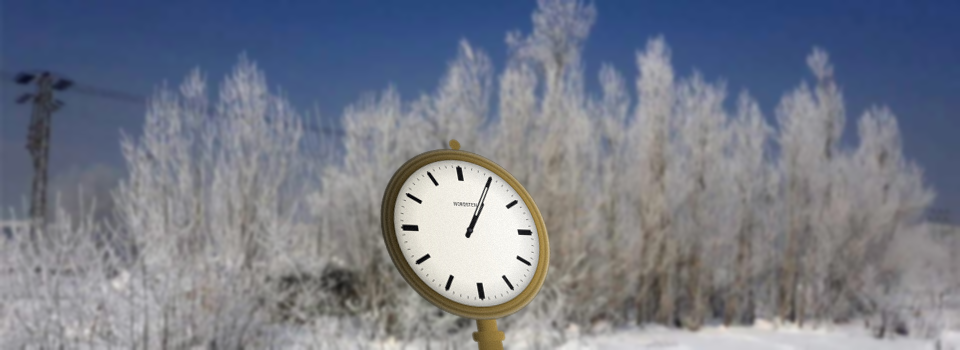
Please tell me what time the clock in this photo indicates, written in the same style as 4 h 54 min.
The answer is 1 h 05 min
